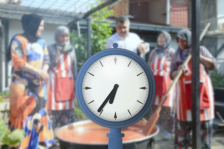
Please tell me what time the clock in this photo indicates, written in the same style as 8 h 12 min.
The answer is 6 h 36 min
